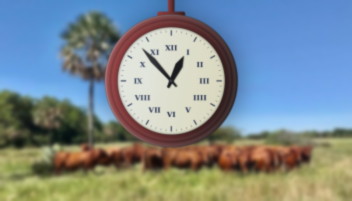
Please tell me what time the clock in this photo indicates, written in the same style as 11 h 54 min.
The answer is 12 h 53 min
